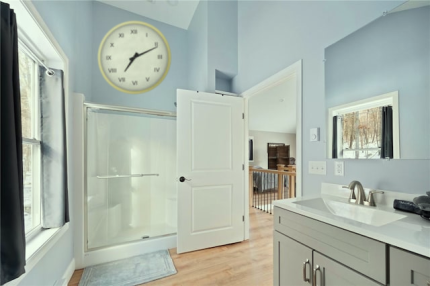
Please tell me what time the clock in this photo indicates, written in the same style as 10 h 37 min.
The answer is 7 h 11 min
